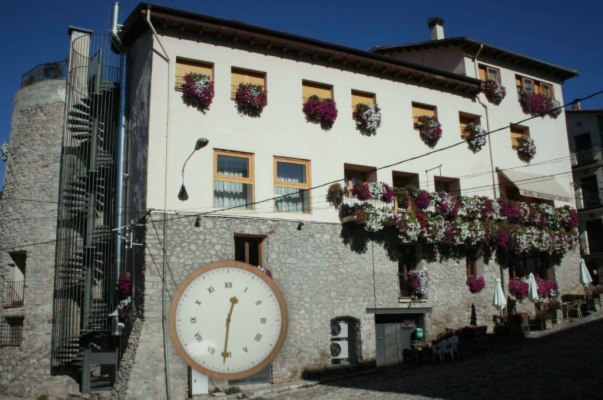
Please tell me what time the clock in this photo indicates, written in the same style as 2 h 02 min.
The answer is 12 h 31 min
